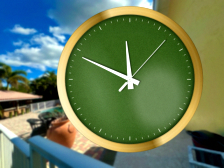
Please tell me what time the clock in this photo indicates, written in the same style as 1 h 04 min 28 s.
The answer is 11 h 49 min 07 s
